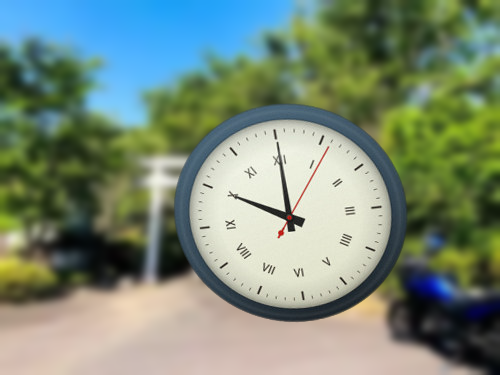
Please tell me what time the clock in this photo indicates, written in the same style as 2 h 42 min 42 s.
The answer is 10 h 00 min 06 s
